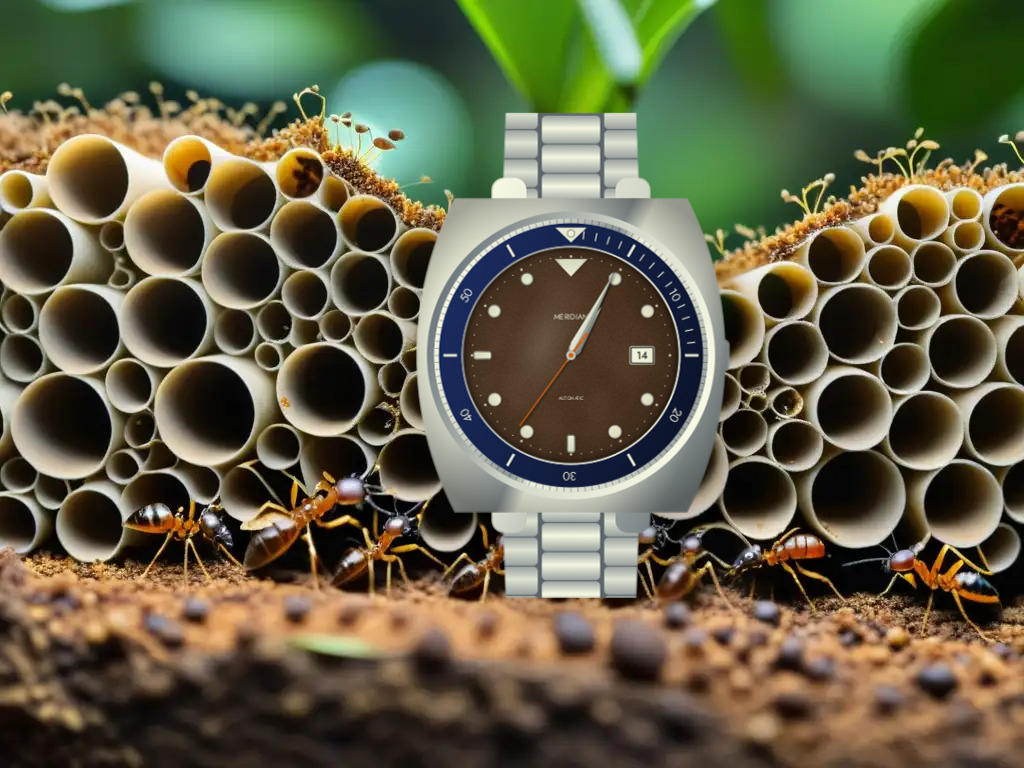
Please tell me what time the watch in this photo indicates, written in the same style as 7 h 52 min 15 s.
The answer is 1 h 04 min 36 s
